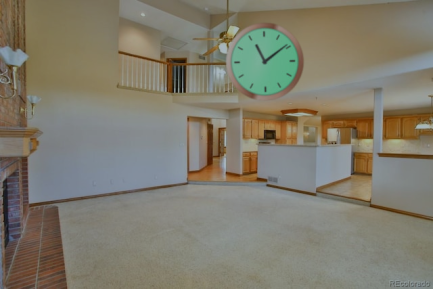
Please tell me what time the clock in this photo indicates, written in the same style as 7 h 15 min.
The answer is 11 h 09 min
